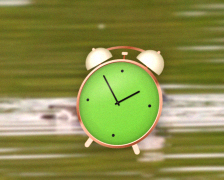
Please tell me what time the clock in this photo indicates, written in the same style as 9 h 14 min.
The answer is 1 h 54 min
